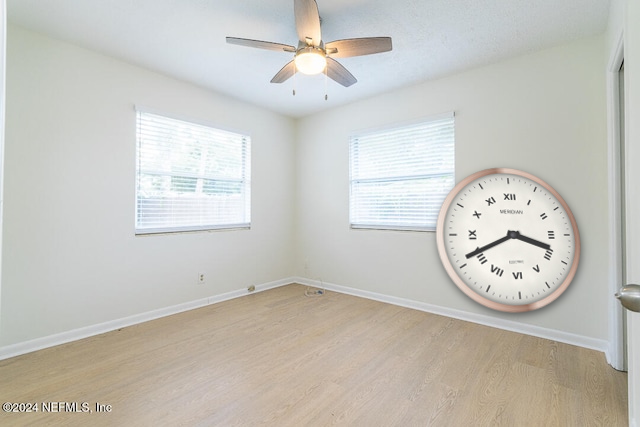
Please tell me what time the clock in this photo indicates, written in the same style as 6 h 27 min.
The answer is 3 h 41 min
